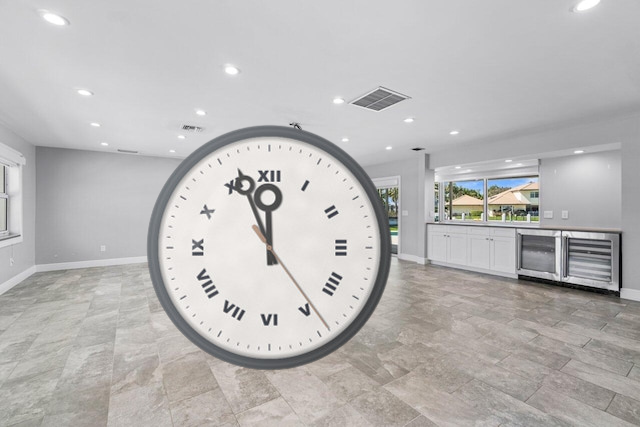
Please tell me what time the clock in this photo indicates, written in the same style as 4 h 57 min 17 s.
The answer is 11 h 56 min 24 s
